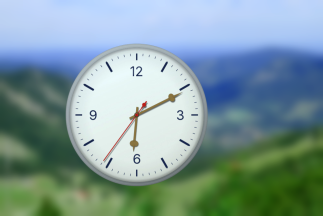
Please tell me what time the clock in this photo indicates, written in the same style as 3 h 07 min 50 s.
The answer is 6 h 10 min 36 s
